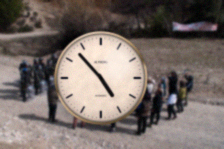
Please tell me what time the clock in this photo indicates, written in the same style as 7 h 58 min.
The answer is 4 h 53 min
